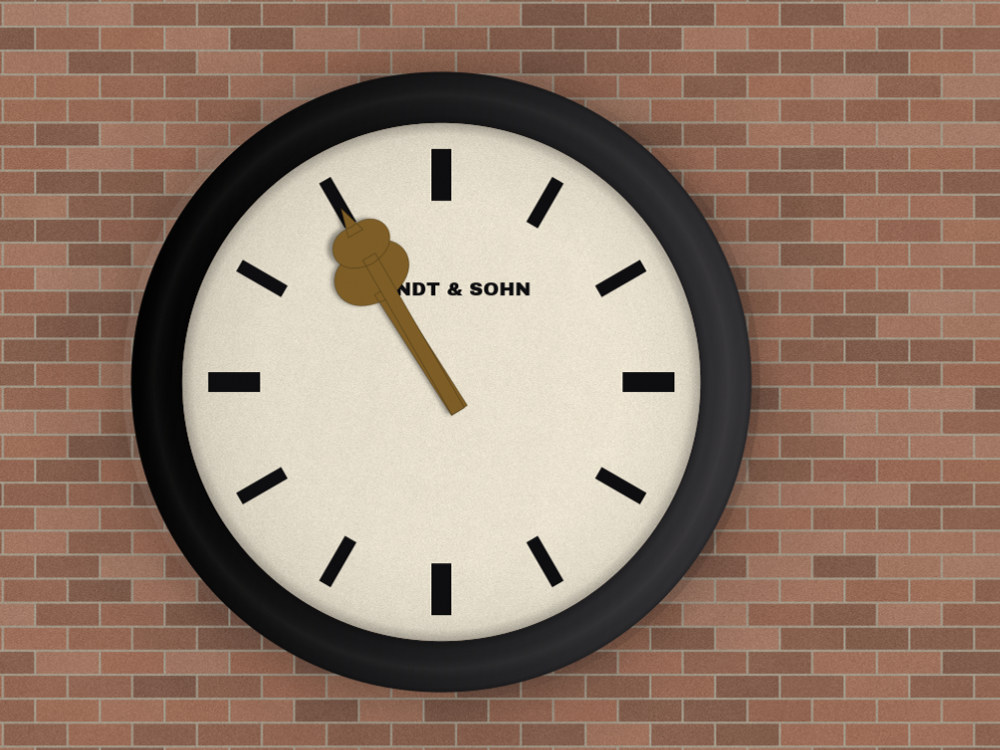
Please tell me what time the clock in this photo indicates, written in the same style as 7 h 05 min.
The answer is 10 h 55 min
